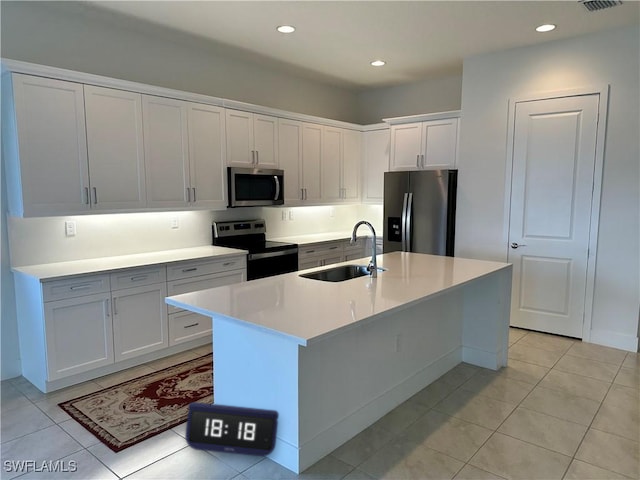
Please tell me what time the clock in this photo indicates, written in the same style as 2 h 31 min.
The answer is 18 h 18 min
